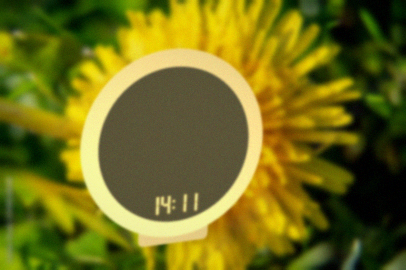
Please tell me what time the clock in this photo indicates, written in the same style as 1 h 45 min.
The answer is 14 h 11 min
